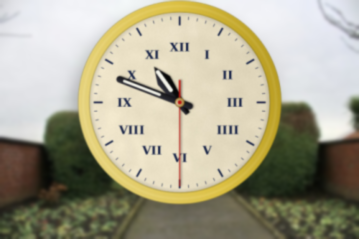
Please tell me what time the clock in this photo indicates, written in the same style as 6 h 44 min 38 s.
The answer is 10 h 48 min 30 s
